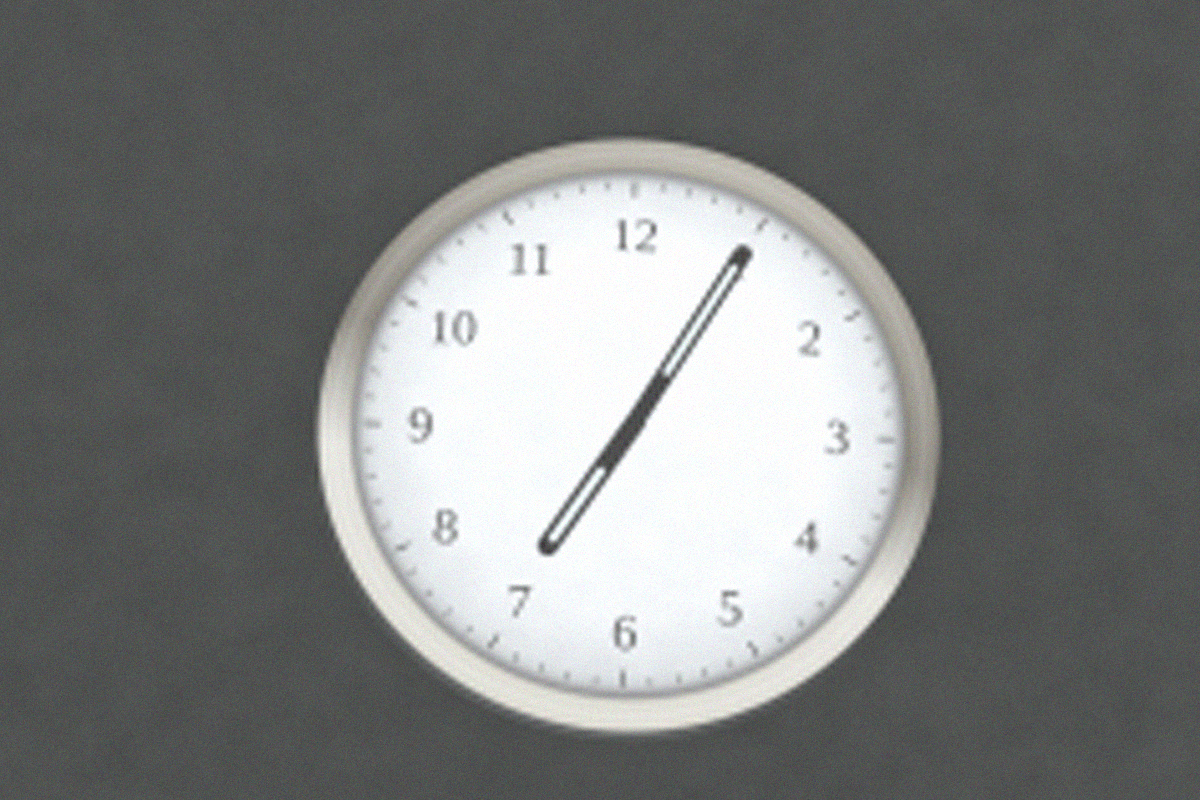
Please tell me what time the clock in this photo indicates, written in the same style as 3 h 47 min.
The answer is 7 h 05 min
